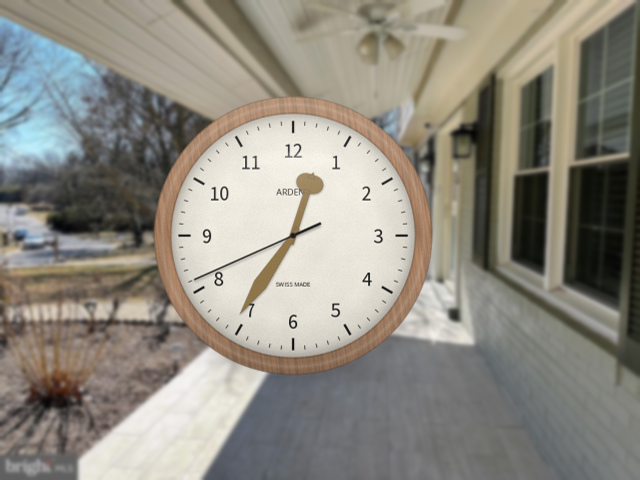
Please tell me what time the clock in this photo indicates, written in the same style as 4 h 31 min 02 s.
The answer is 12 h 35 min 41 s
